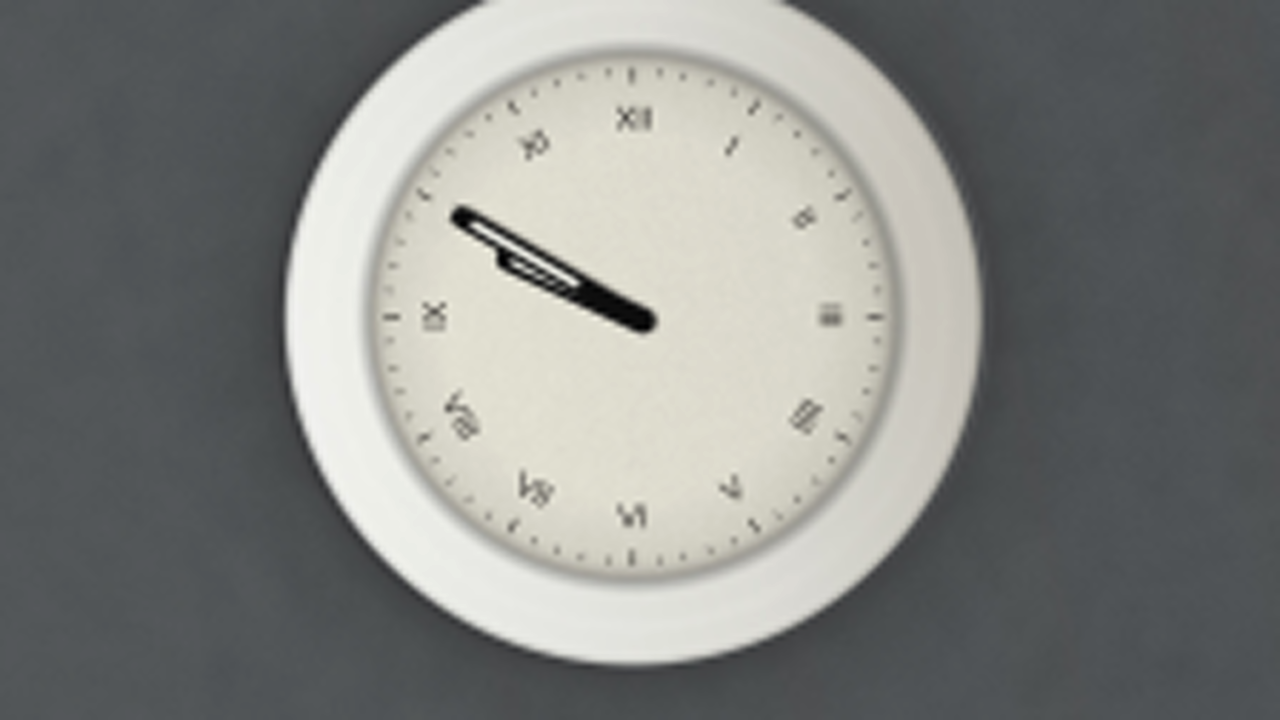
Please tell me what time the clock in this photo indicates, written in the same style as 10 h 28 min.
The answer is 9 h 50 min
